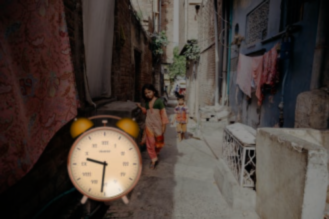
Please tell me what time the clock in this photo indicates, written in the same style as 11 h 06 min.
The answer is 9 h 31 min
